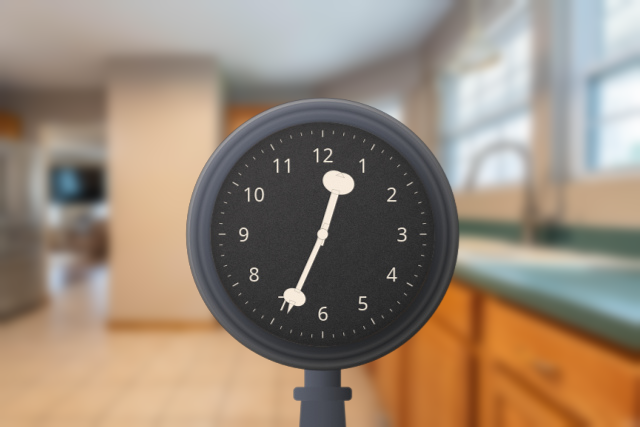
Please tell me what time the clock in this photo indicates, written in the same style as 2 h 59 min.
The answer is 12 h 34 min
